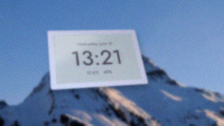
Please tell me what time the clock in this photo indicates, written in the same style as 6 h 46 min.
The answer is 13 h 21 min
